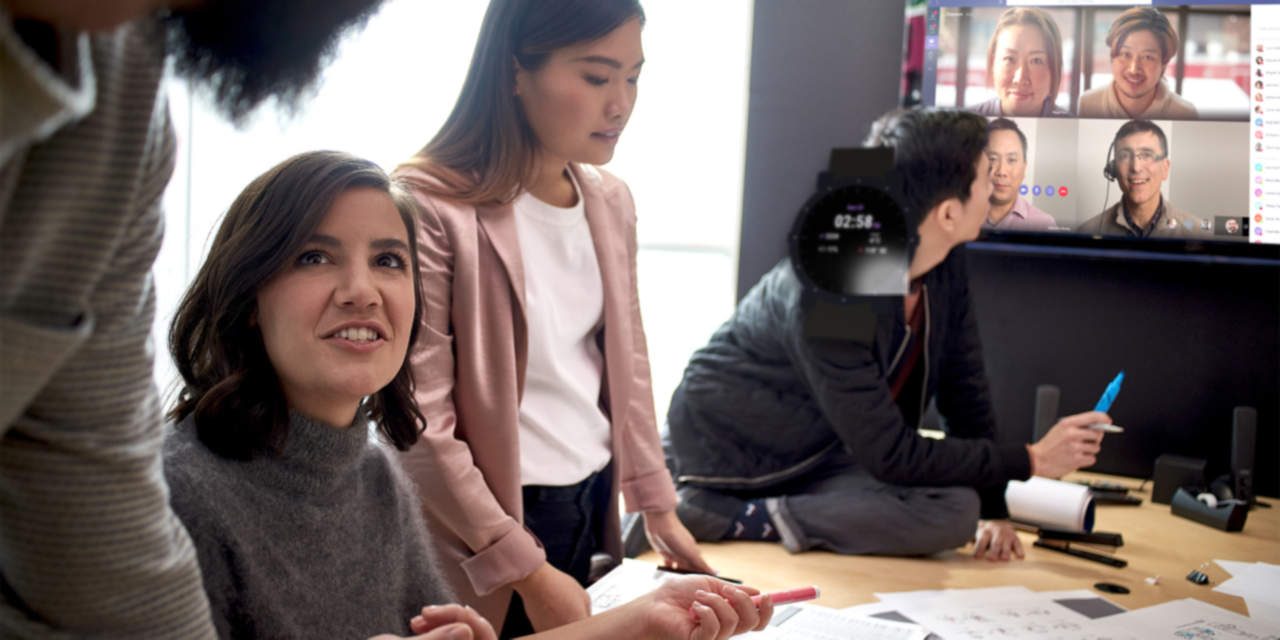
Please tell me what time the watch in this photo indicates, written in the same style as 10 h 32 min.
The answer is 2 h 58 min
